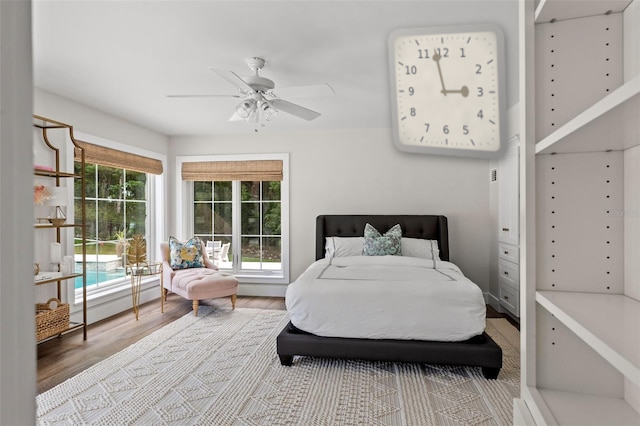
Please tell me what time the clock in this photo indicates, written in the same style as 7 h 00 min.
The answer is 2 h 58 min
